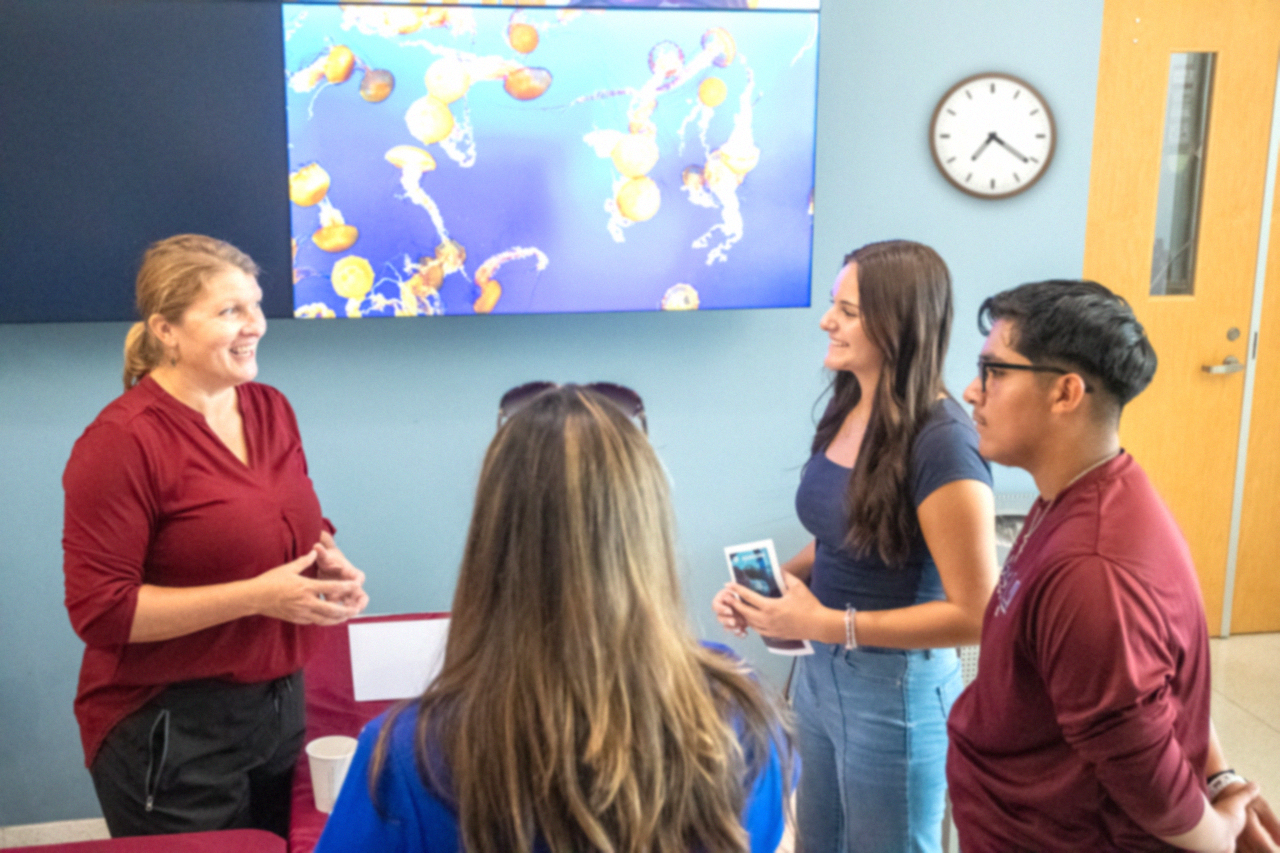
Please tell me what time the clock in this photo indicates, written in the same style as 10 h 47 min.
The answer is 7 h 21 min
